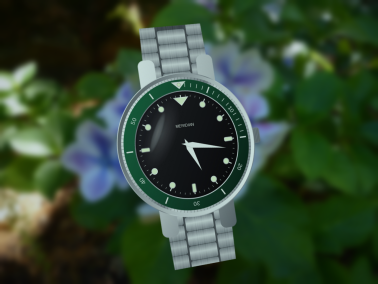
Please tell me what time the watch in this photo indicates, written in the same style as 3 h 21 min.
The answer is 5 h 17 min
